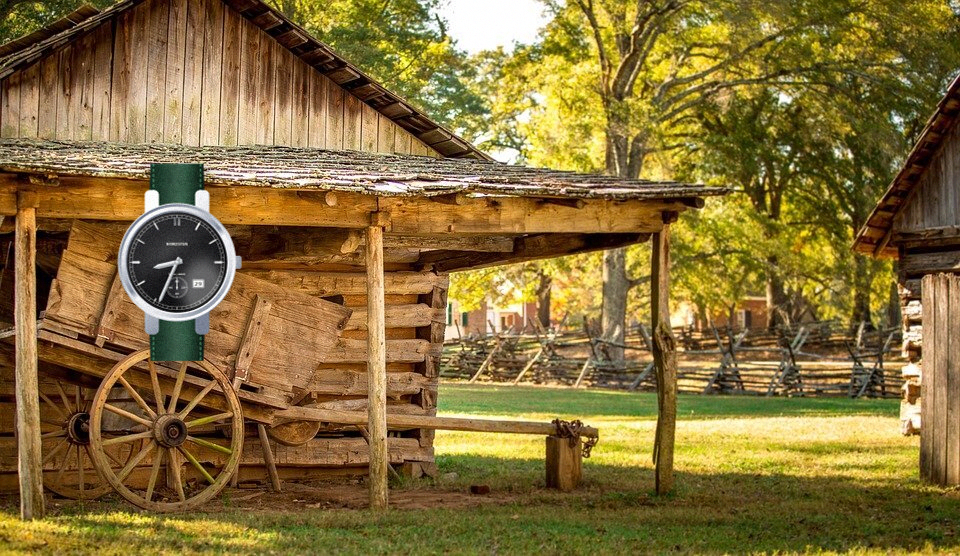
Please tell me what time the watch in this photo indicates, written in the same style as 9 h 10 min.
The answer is 8 h 34 min
